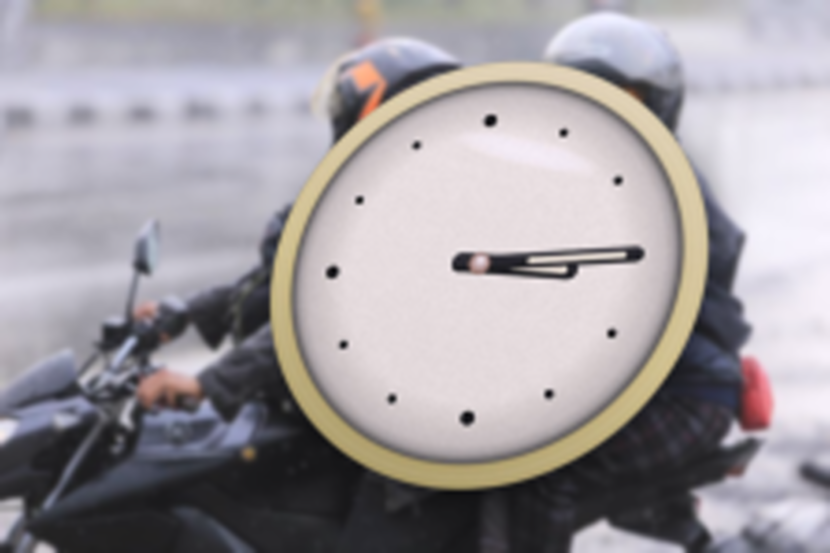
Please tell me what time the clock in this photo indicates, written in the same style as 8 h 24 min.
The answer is 3 h 15 min
